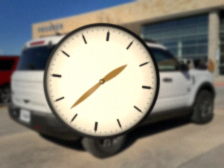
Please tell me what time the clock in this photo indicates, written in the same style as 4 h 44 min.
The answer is 1 h 37 min
